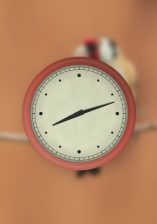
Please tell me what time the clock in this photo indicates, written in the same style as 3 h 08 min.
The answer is 8 h 12 min
